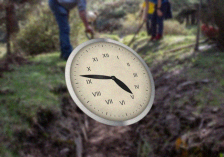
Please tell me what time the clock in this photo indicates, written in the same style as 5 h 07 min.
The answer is 4 h 47 min
